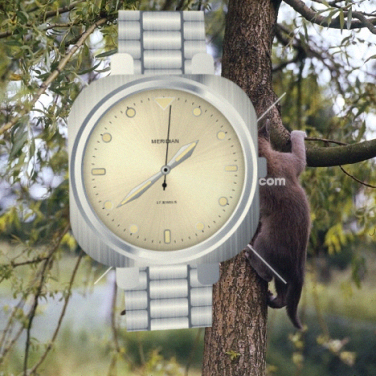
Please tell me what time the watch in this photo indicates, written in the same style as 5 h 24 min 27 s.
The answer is 1 h 39 min 01 s
